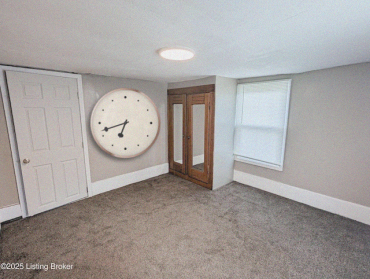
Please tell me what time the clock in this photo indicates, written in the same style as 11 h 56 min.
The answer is 6 h 42 min
